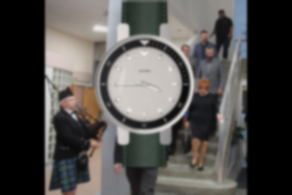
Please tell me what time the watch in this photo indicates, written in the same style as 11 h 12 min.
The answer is 3 h 45 min
